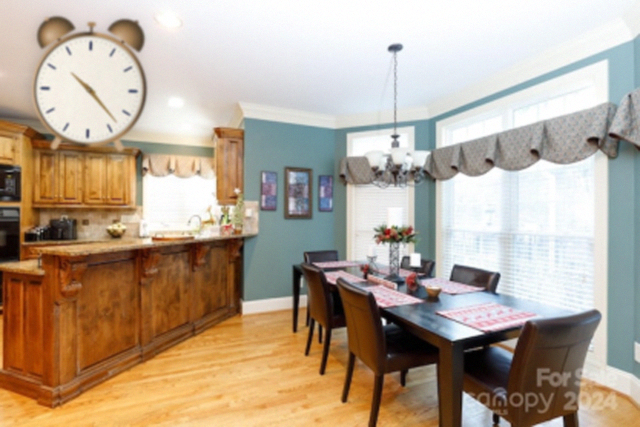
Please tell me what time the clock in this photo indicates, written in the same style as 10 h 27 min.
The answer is 10 h 23 min
